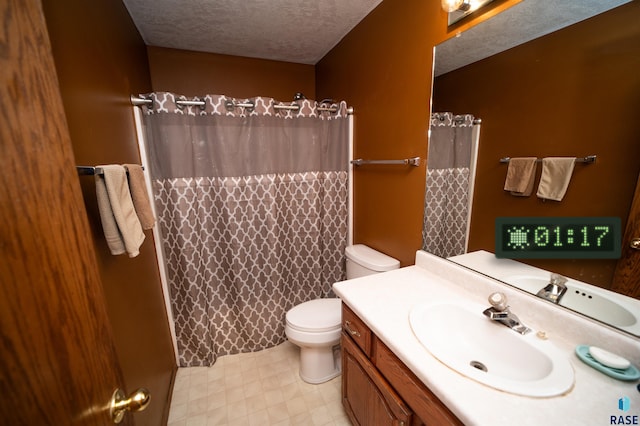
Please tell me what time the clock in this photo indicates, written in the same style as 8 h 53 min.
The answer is 1 h 17 min
